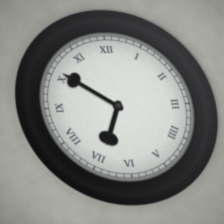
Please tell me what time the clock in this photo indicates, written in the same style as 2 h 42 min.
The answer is 6 h 51 min
